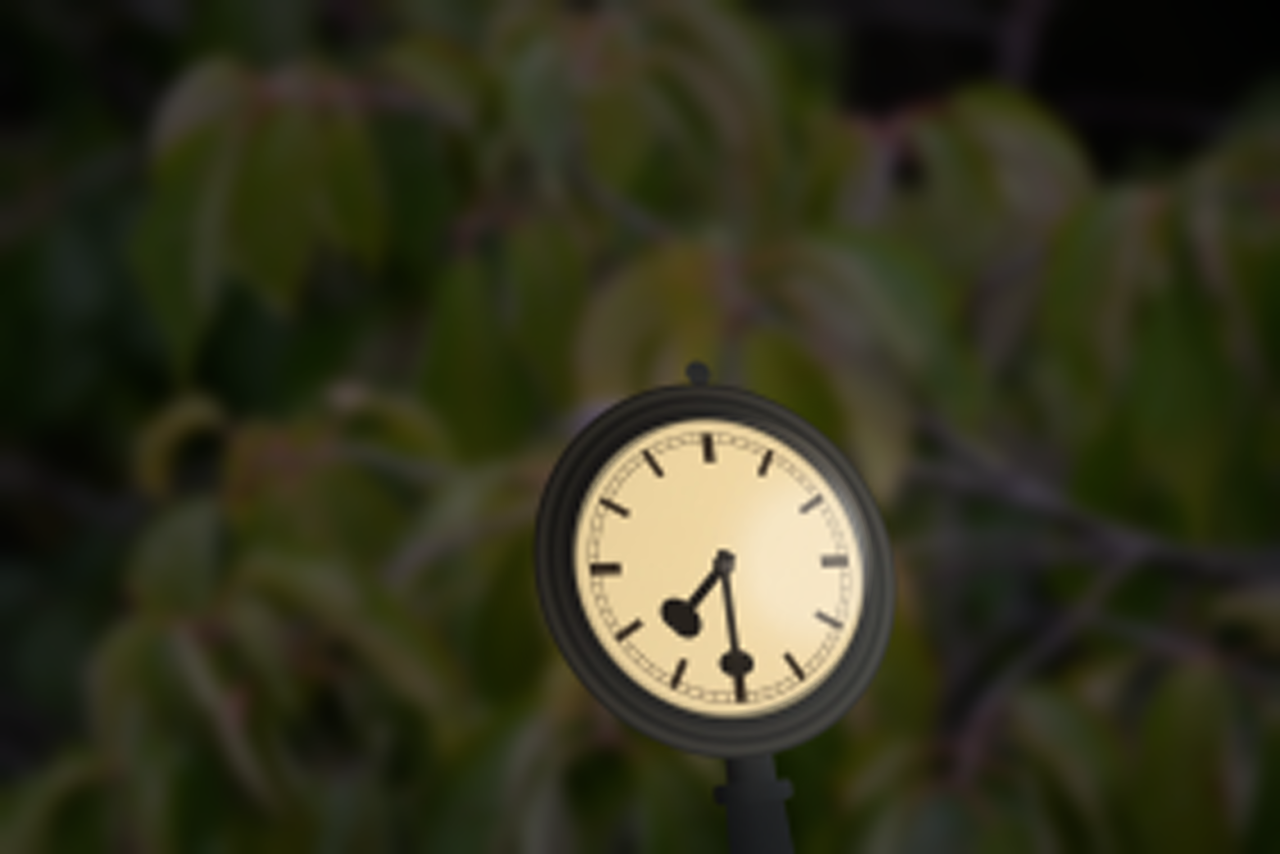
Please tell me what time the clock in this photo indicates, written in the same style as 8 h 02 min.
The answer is 7 h 30 min
